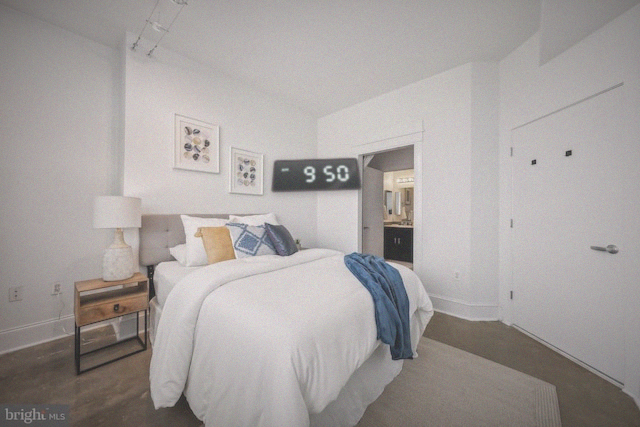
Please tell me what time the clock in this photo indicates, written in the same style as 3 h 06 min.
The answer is 9 h 50 min
